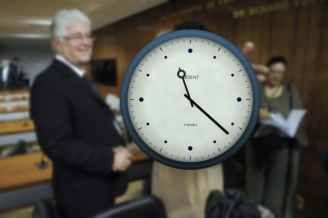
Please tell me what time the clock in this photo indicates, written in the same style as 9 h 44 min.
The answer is 11 h 22 min
